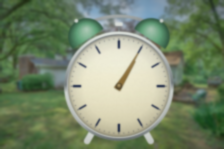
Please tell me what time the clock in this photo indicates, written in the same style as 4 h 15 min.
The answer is 1 h 05 min
